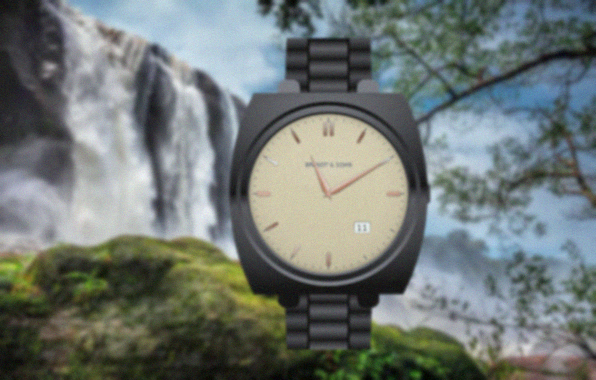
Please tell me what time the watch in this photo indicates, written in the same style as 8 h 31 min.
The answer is 11 h 10 min
